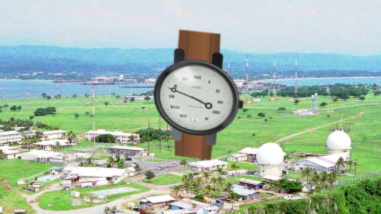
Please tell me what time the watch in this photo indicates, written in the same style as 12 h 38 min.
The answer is 3 h 48 min
